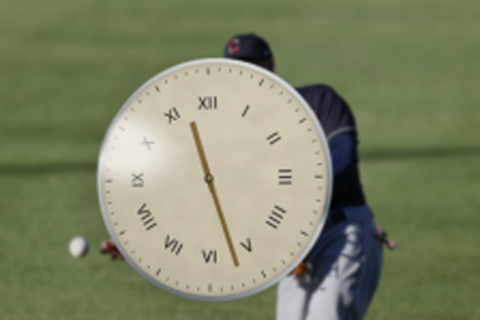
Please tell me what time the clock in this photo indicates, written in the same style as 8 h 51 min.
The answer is 11 h 27 min
